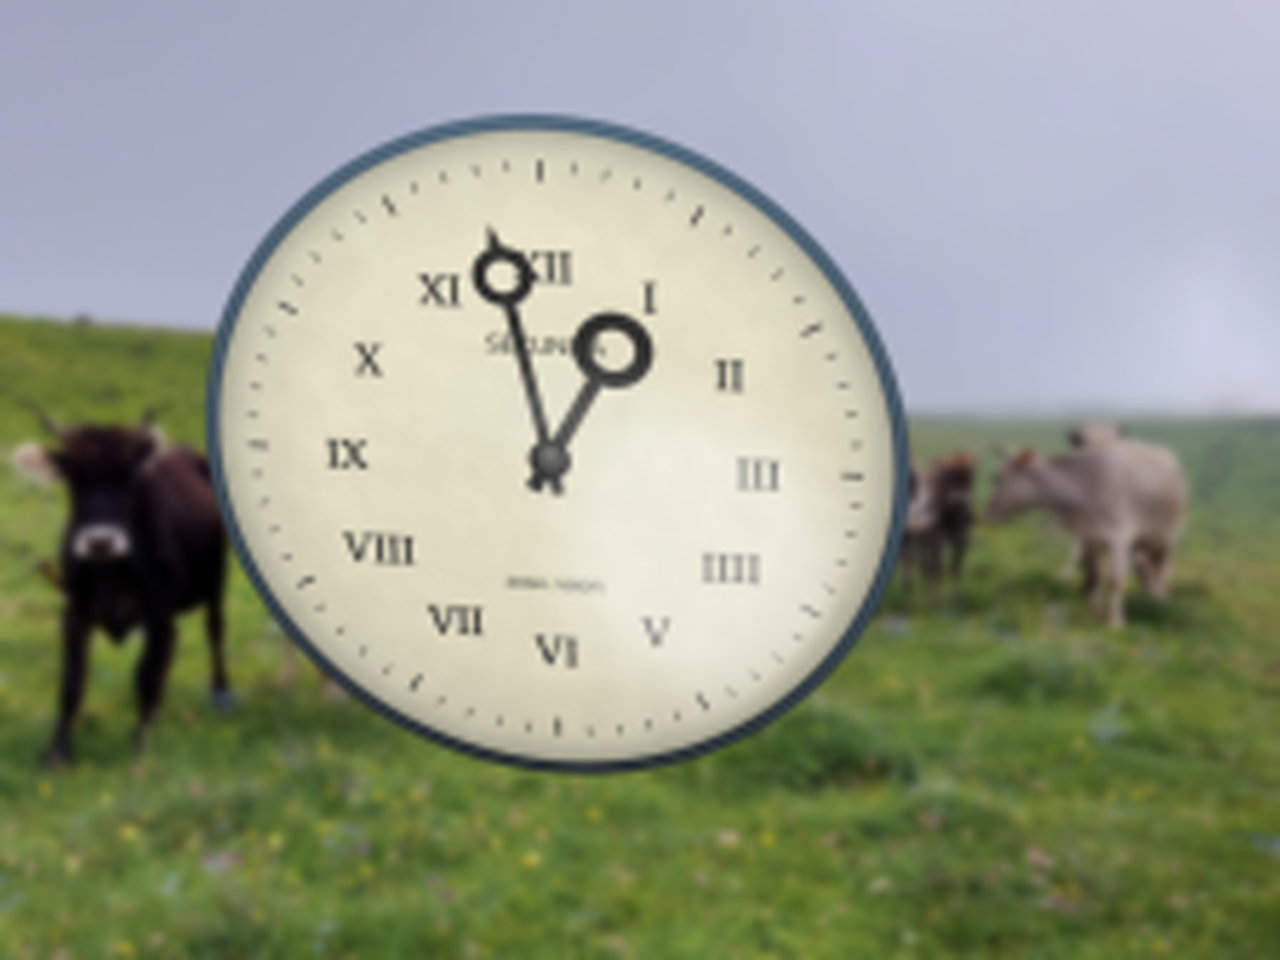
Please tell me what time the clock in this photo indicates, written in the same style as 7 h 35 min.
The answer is 12 h 58 min
